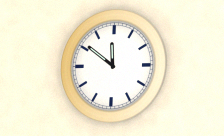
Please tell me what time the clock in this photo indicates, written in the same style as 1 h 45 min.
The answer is 11 h 51 min
